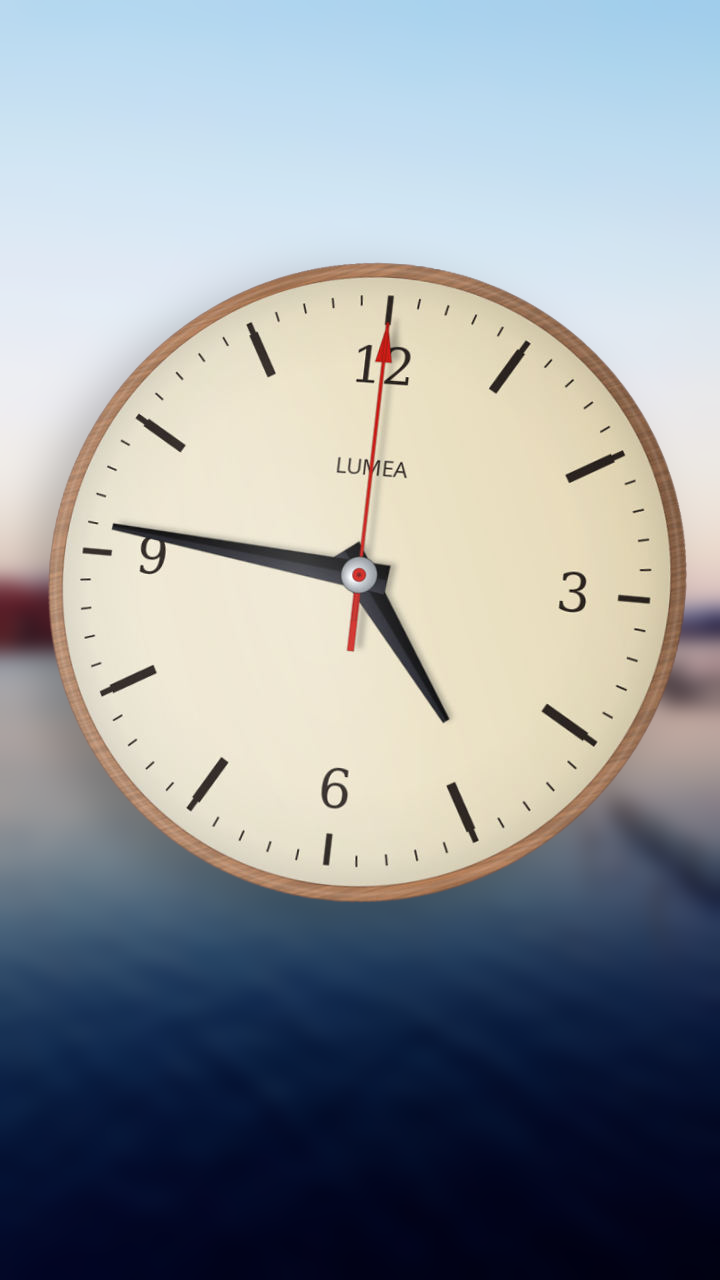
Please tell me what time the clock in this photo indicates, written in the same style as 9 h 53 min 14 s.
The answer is 4 h 46 min 00 s
